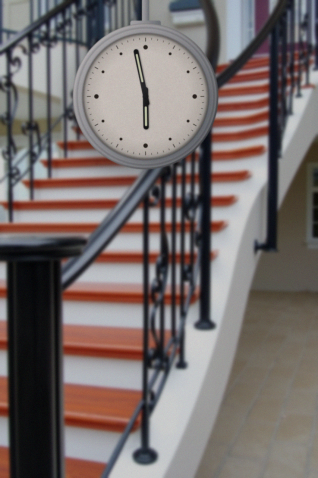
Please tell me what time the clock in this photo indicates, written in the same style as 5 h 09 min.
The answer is 5 h 58 min
